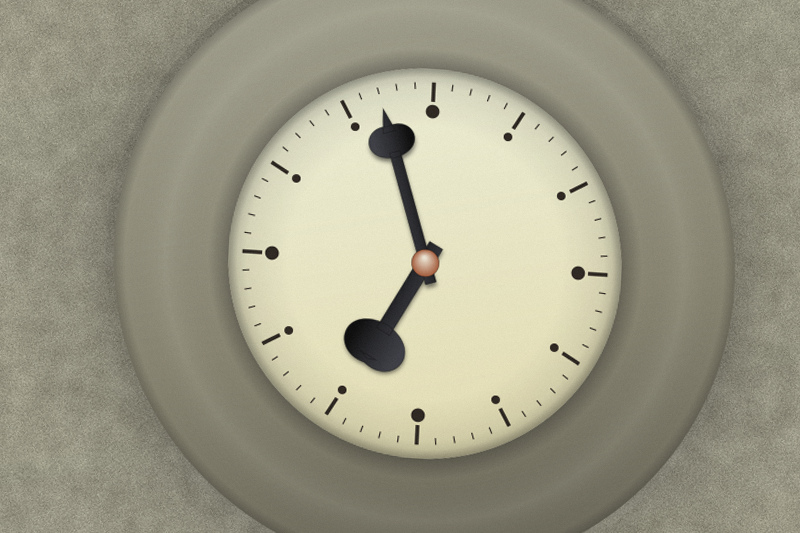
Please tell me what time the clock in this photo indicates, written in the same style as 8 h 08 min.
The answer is 6 h 57 min
